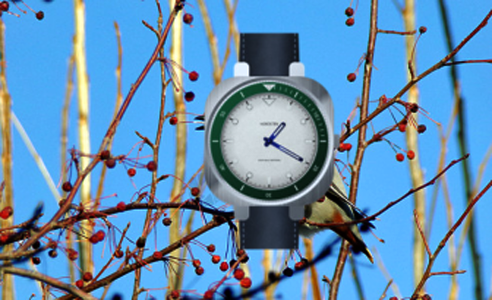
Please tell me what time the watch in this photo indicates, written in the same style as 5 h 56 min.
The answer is 1 h 20 min
